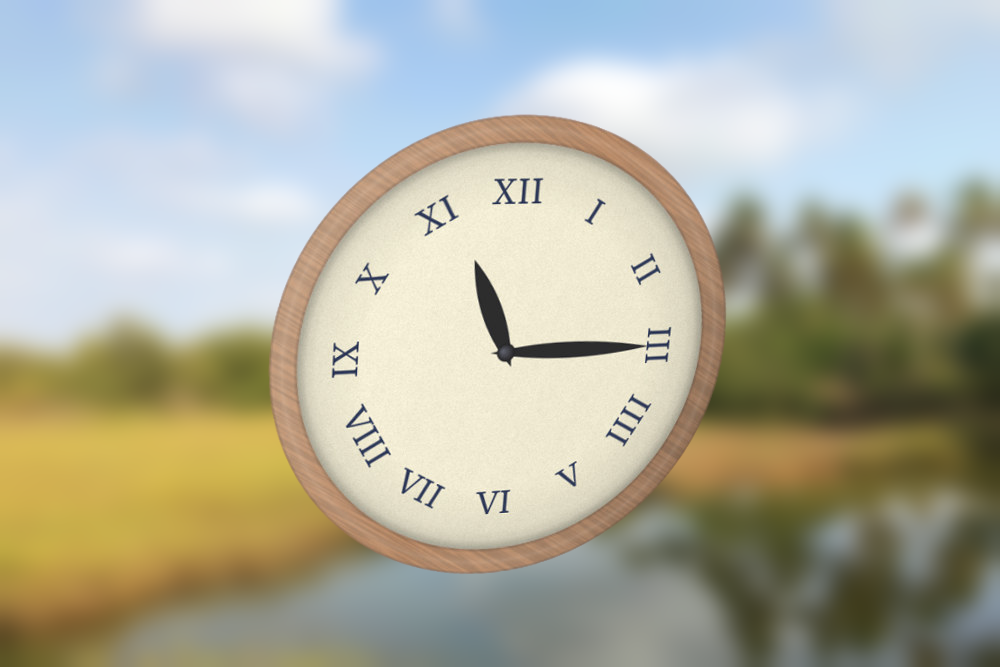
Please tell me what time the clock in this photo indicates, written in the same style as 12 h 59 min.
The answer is 11 h 15 min
